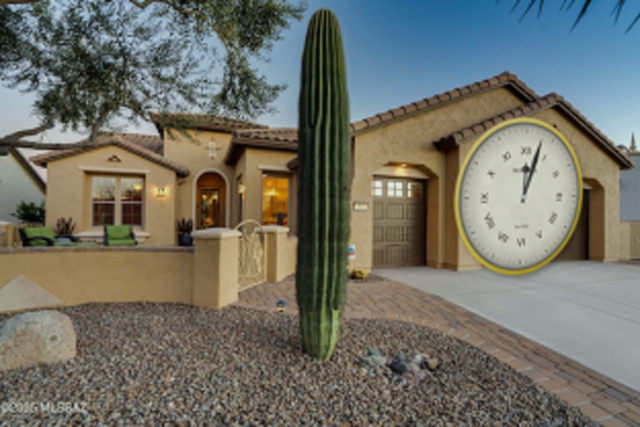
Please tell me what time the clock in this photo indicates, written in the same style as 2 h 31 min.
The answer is 12 h 03 min
